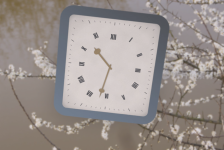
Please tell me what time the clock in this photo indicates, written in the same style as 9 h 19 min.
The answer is 10 h 32 min
